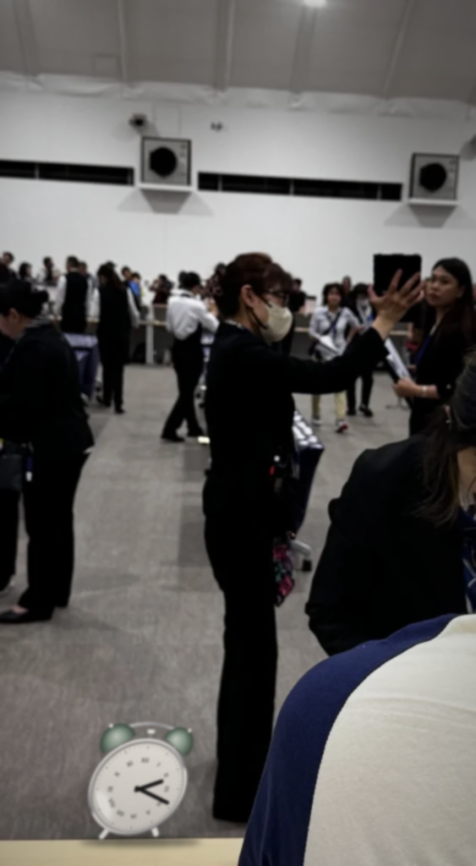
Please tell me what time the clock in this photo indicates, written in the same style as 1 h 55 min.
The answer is 2 h 19 min
